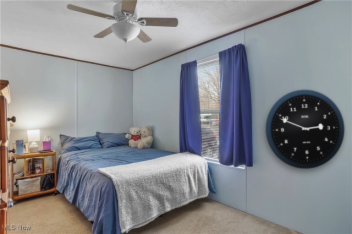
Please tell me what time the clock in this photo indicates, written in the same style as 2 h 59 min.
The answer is 2 h 49 min
